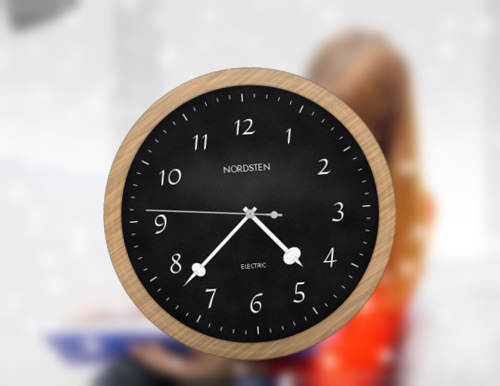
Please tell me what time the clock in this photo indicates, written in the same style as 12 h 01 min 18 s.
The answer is 4 h 37 min 46 s
